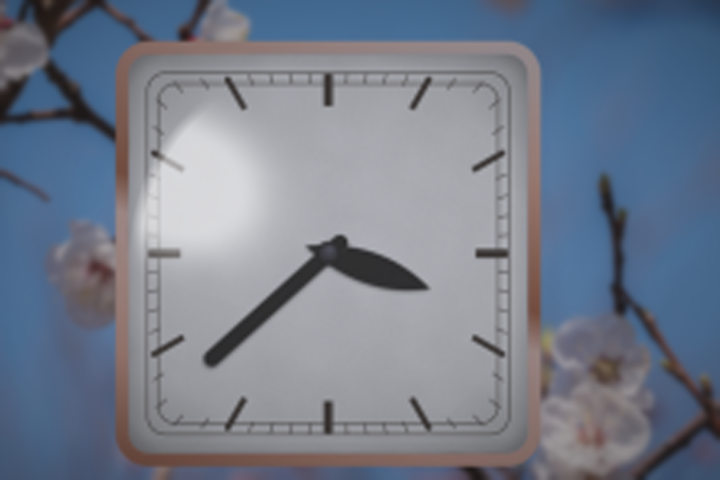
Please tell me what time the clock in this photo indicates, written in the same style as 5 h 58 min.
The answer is 3 h 38 min
